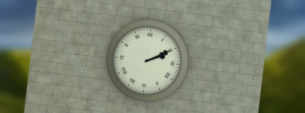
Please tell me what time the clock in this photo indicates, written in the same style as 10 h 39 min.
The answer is 2 h 10 min
